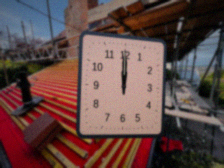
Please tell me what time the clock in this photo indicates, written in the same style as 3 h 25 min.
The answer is 12 h 00 min
